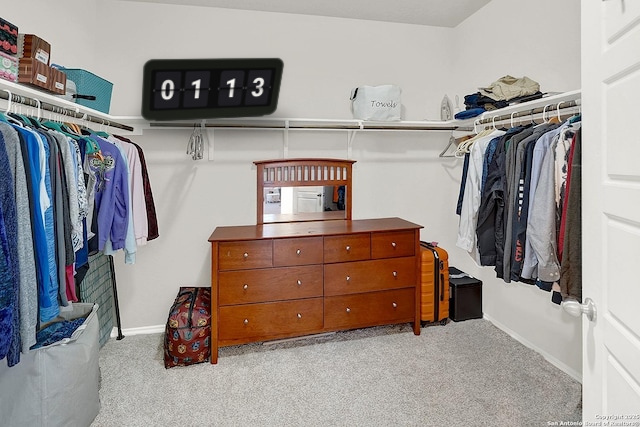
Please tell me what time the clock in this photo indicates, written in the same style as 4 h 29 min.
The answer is 1 h 13 min
